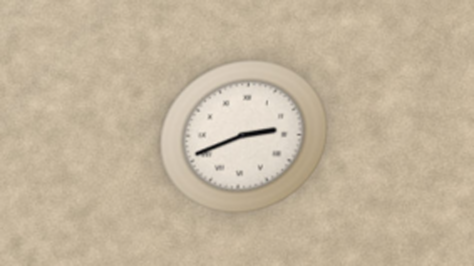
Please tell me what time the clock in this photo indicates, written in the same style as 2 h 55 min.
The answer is 2 h 41 min
